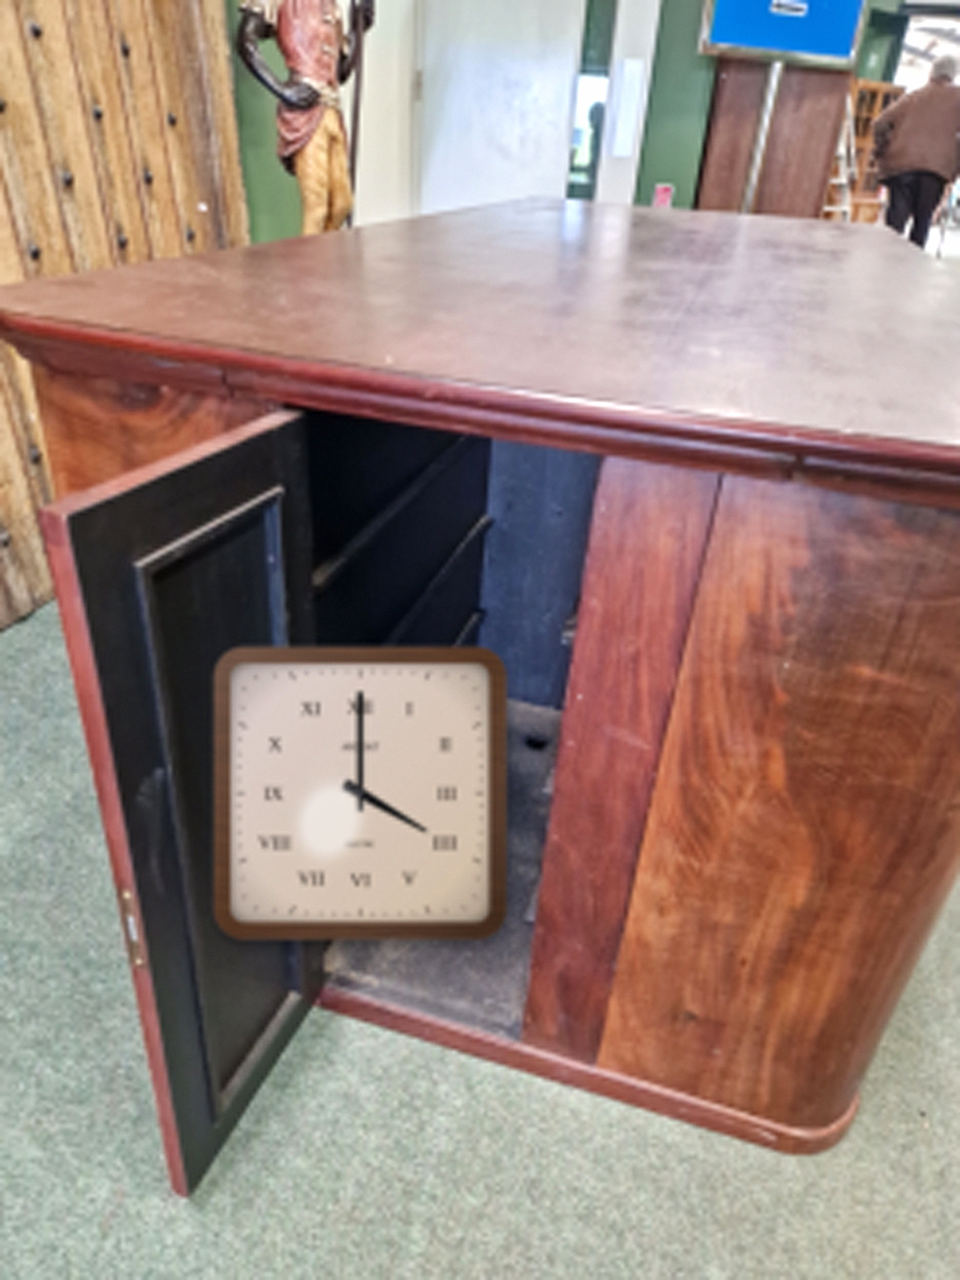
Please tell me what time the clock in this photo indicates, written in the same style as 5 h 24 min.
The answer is 4 h 00 min
